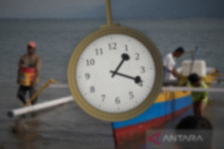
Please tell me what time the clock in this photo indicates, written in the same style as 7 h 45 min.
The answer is 1 h 19 min
